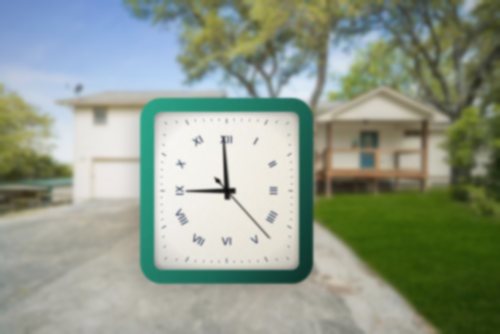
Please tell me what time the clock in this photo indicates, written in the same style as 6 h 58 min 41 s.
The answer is 8 h 59 min 23 s
